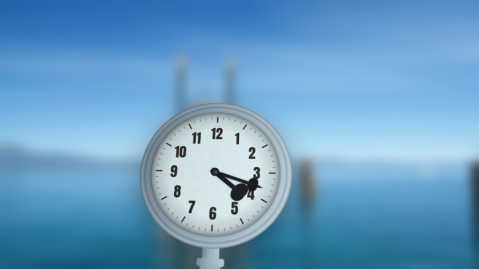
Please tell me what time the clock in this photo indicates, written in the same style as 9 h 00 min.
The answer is 4 h 18 min
